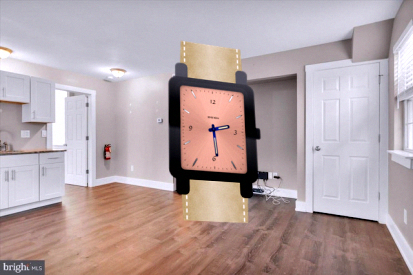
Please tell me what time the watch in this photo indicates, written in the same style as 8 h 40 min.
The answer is 2 h 29 min
